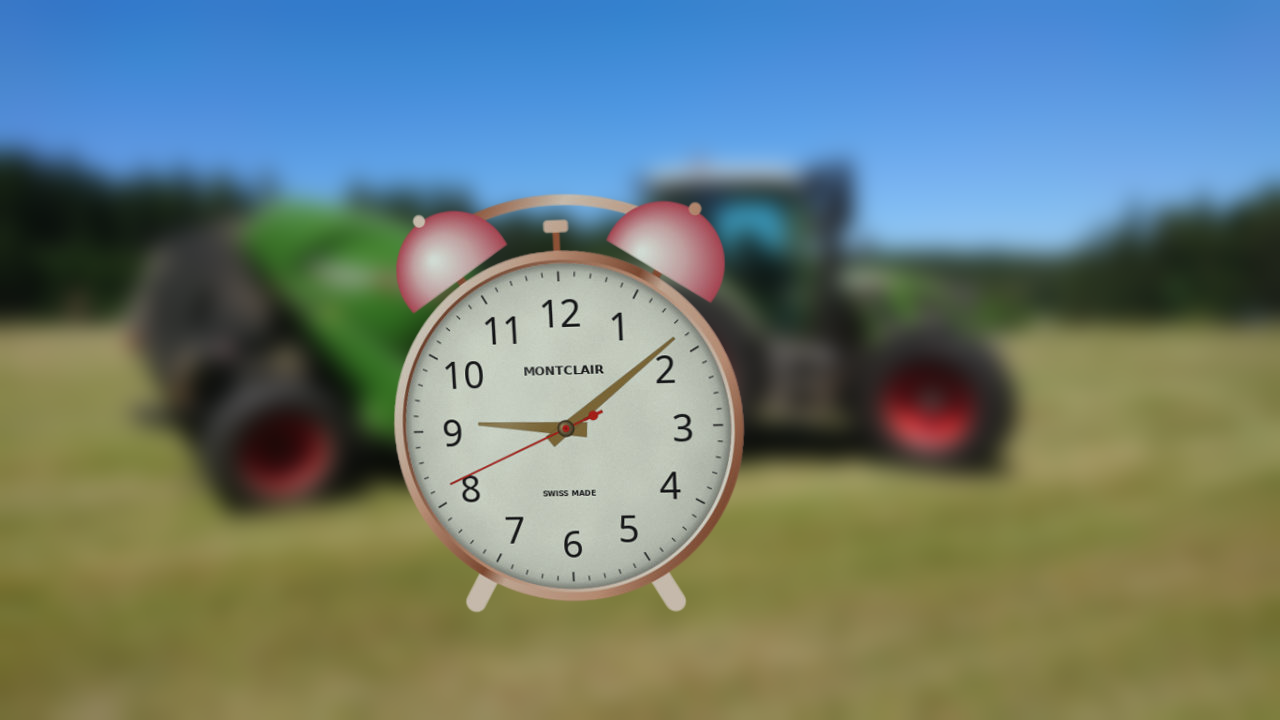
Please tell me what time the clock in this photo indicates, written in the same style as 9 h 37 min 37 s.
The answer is 9 h 08 min 41 s
